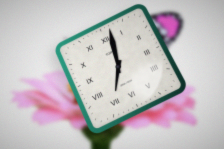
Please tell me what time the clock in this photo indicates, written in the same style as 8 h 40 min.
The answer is 7 h 02 min
